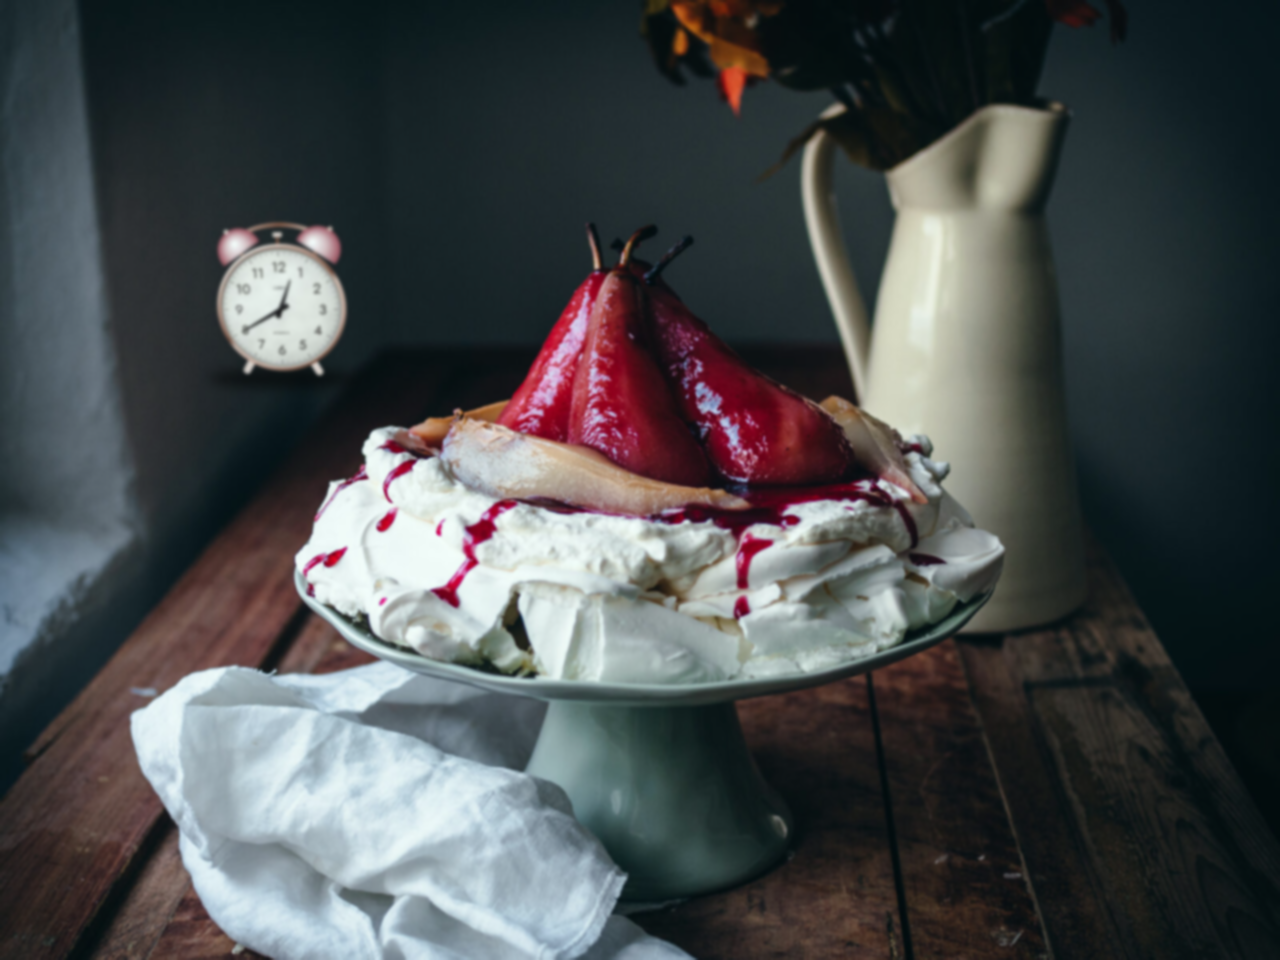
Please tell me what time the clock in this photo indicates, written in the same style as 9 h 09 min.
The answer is 12 h 40 min
